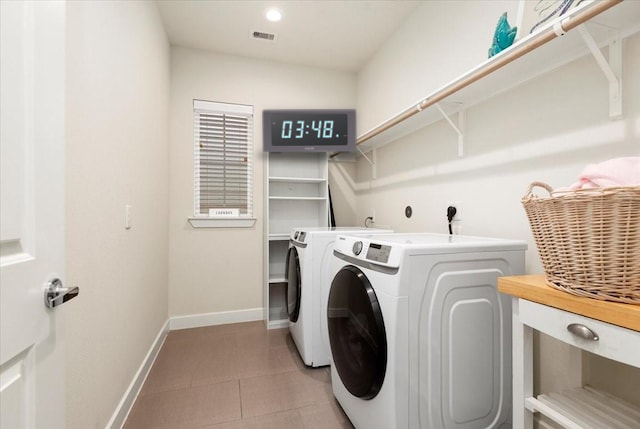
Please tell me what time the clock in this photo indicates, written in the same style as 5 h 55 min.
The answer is 3 h 48 min
